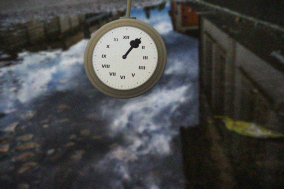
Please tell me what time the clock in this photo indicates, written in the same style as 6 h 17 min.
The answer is 1 h 06 min
